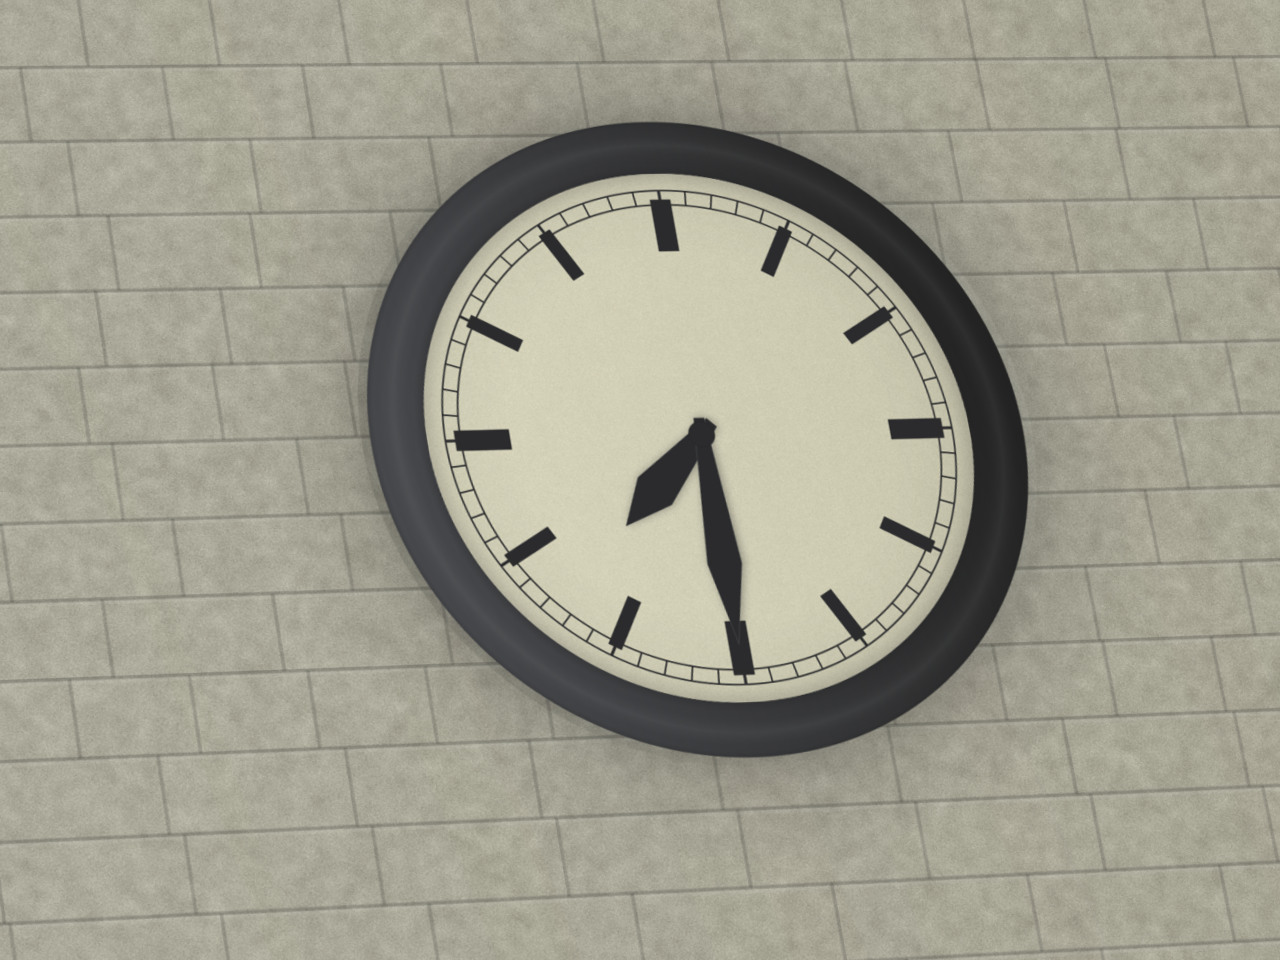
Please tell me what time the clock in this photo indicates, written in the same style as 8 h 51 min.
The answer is 7 h 30 min
